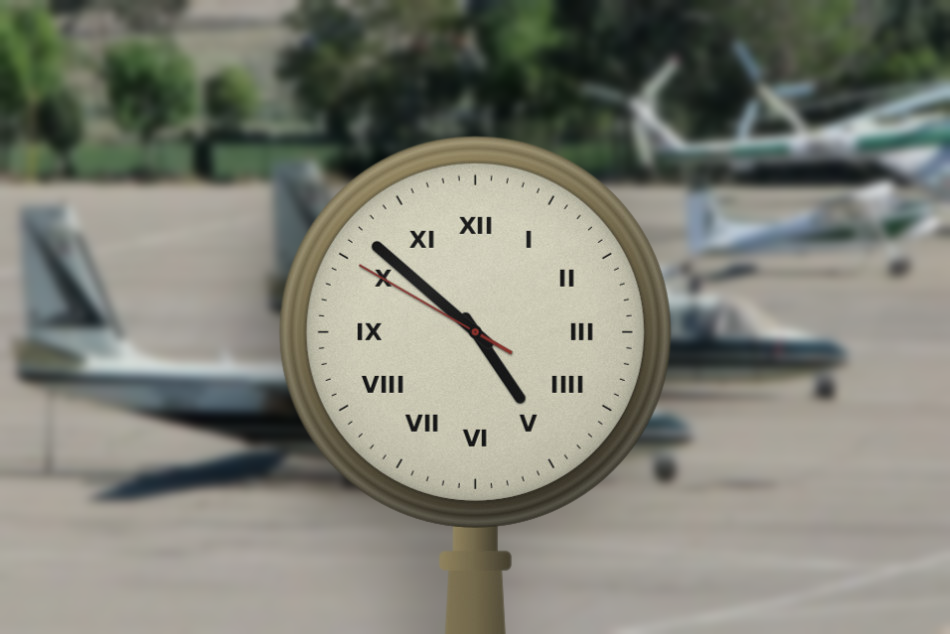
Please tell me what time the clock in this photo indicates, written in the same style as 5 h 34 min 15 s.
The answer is 4 h 51 min 50 s
